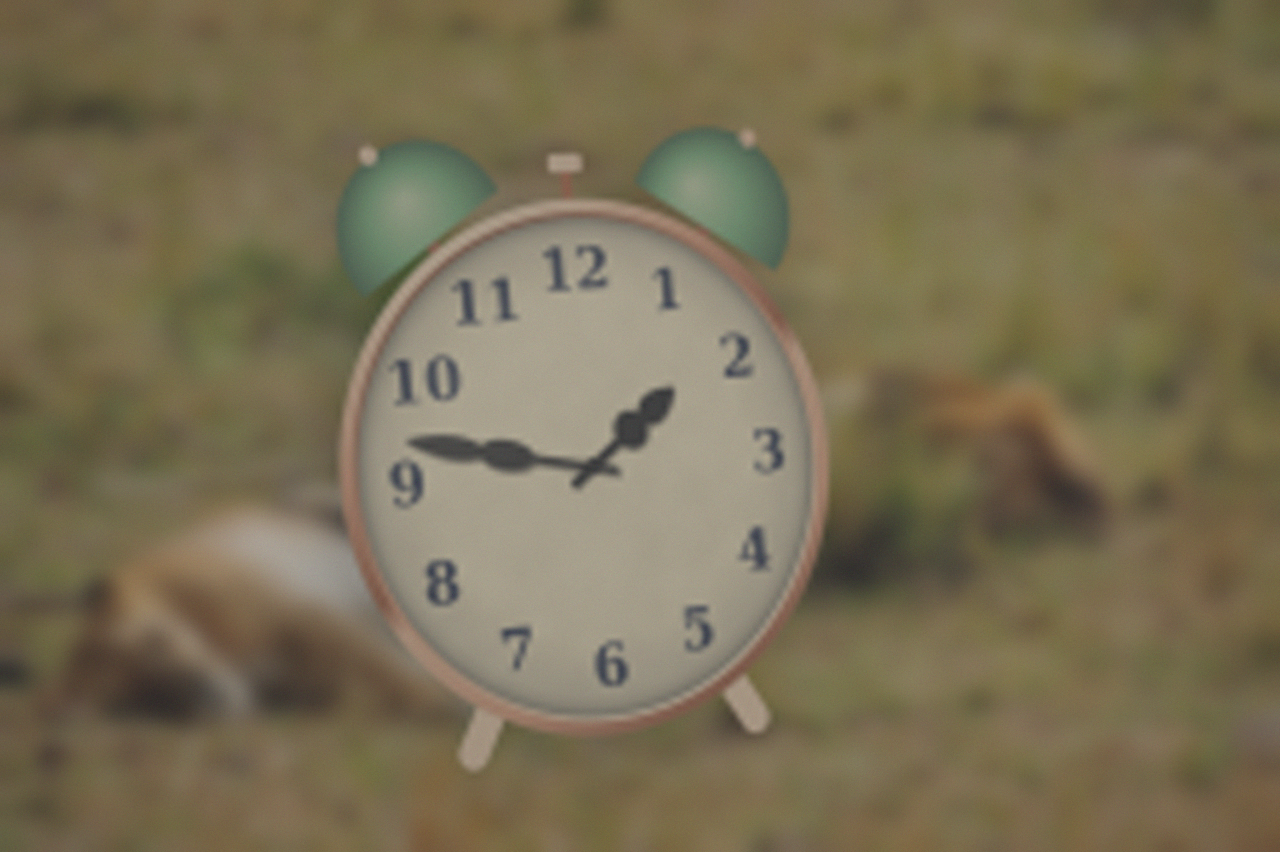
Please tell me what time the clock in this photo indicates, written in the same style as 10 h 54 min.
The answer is 1 h 47 min
